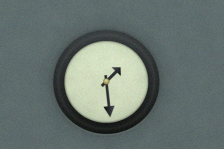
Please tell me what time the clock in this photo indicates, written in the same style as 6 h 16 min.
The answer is 1 h 29 min
